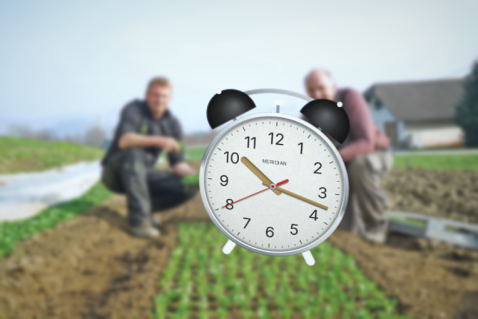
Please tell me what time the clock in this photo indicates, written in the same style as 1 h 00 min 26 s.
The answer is 10 h 17 min 40 s
